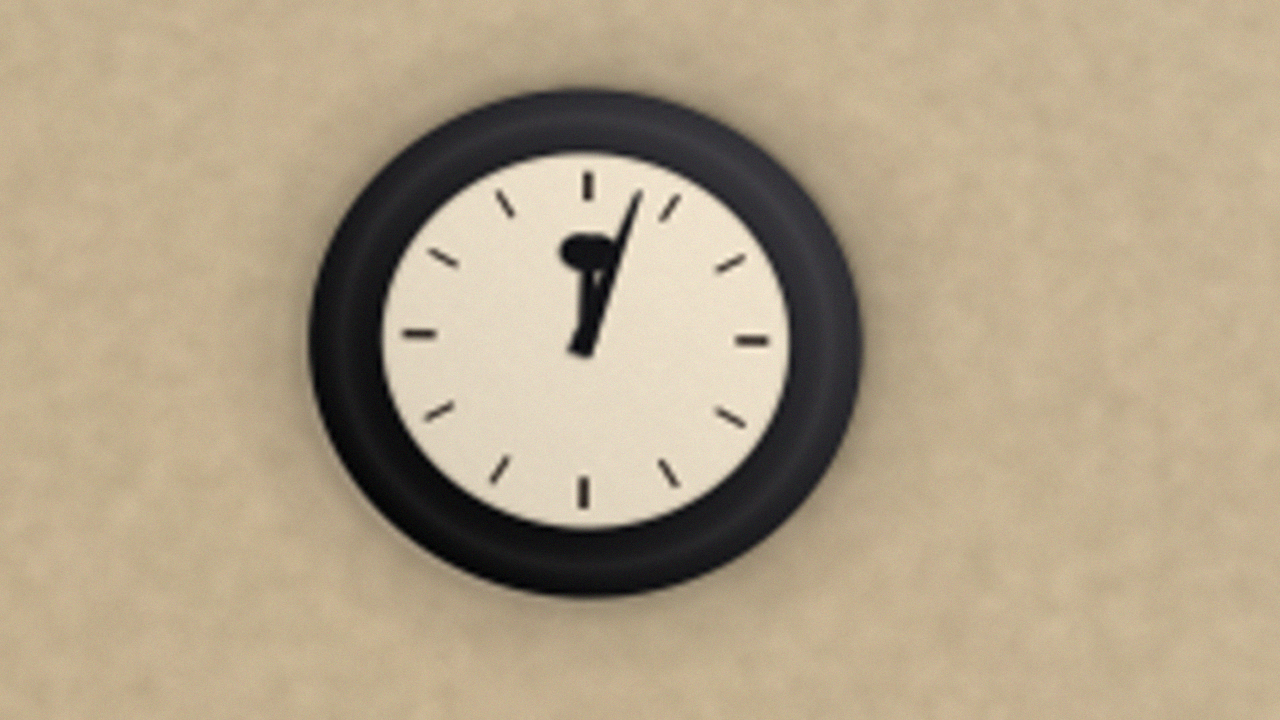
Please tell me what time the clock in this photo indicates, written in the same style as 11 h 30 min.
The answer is 12 h 03 min
